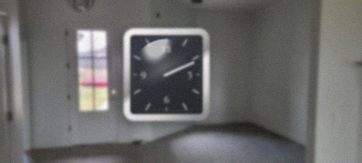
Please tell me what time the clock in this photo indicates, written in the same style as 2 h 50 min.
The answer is 2 h 11 min
